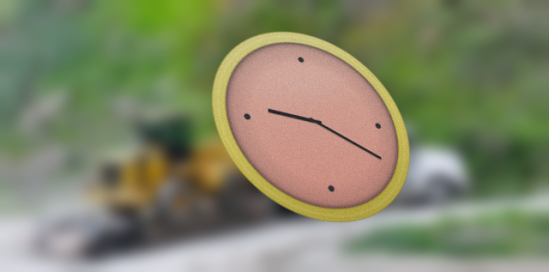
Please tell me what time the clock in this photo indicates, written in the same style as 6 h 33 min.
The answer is 9 h 20 min
